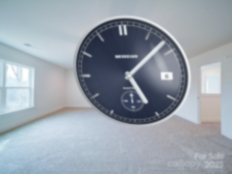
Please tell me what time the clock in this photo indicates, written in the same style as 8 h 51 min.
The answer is 5 h 08 min
